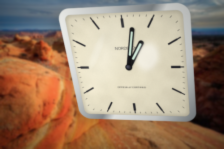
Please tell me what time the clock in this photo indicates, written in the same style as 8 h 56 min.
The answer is 1 h 02 min
